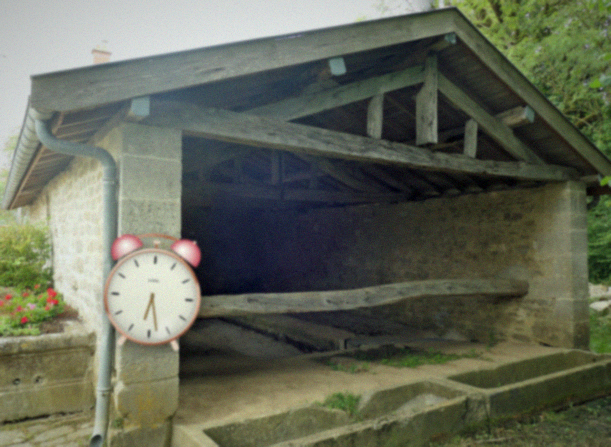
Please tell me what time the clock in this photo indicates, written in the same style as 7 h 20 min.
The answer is 6 h 28 min
